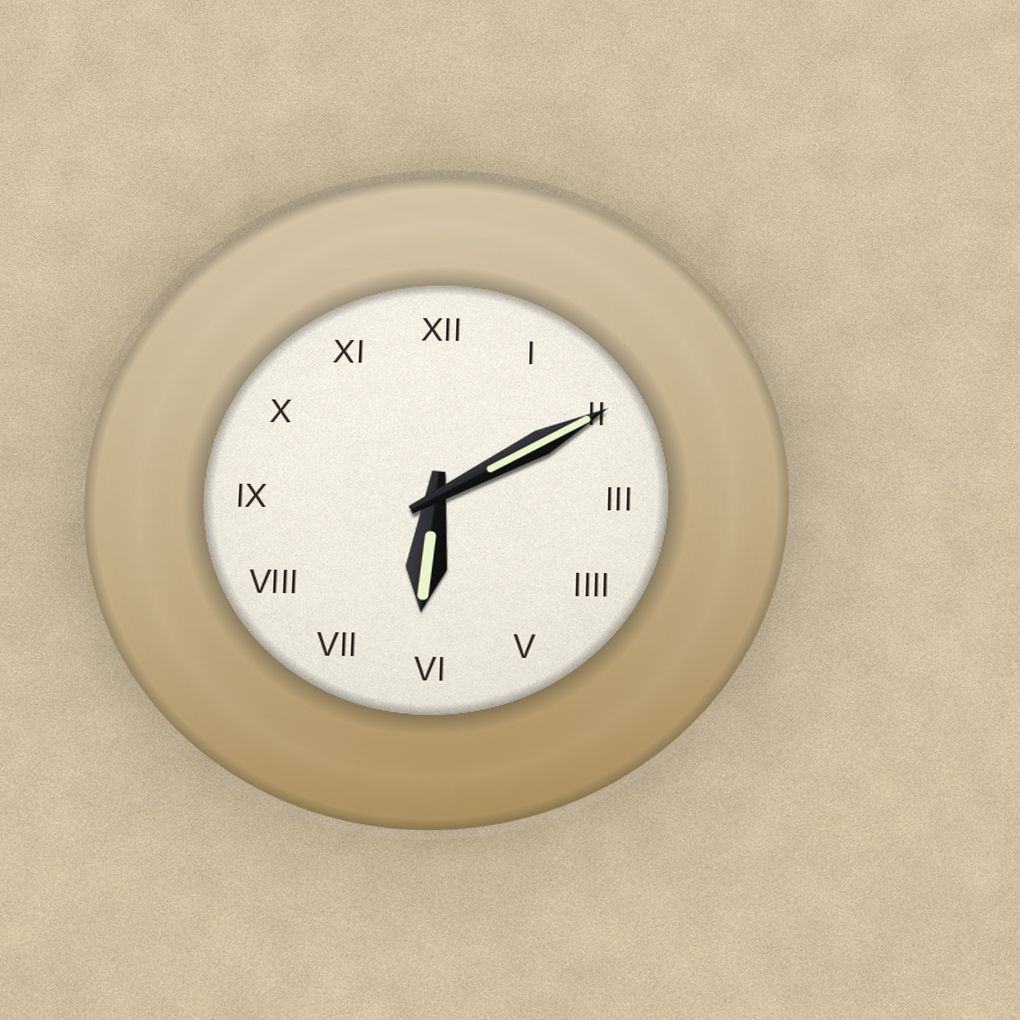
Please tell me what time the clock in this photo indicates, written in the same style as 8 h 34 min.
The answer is 6 h 10 min
